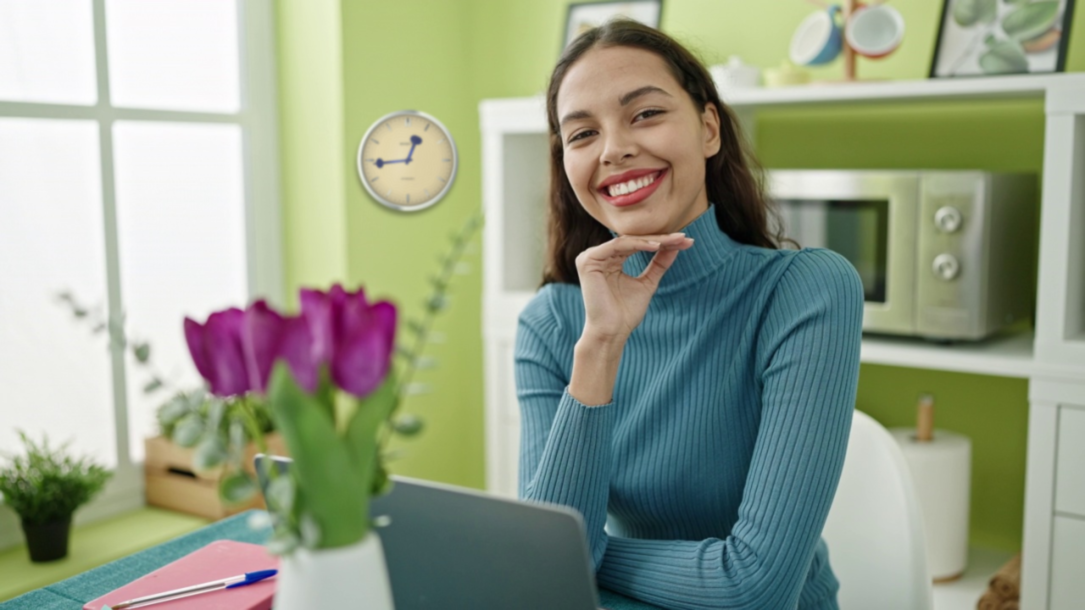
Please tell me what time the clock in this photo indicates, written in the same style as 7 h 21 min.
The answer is 12 h 44 min
